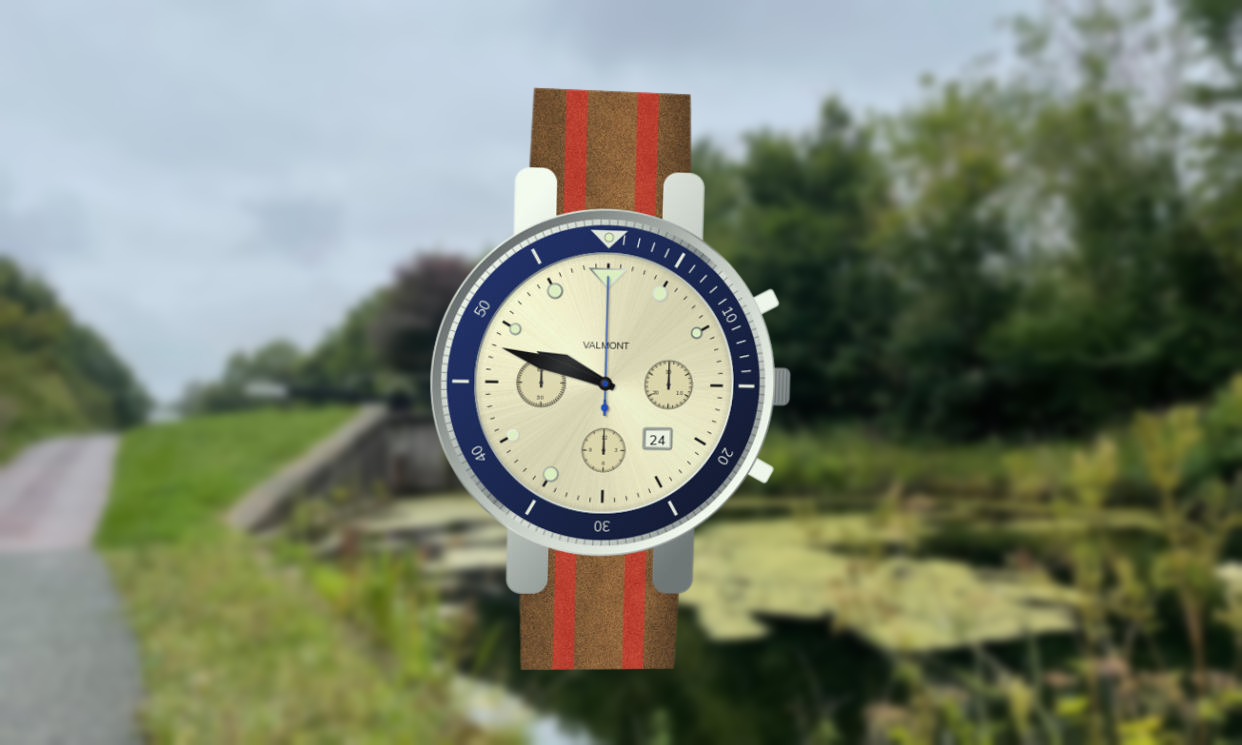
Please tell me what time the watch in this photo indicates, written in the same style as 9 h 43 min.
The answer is 9 h 48 min
